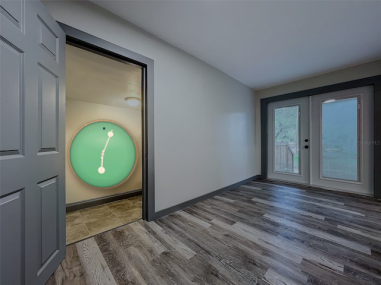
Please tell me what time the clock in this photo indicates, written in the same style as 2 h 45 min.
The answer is 6 h 03 min
